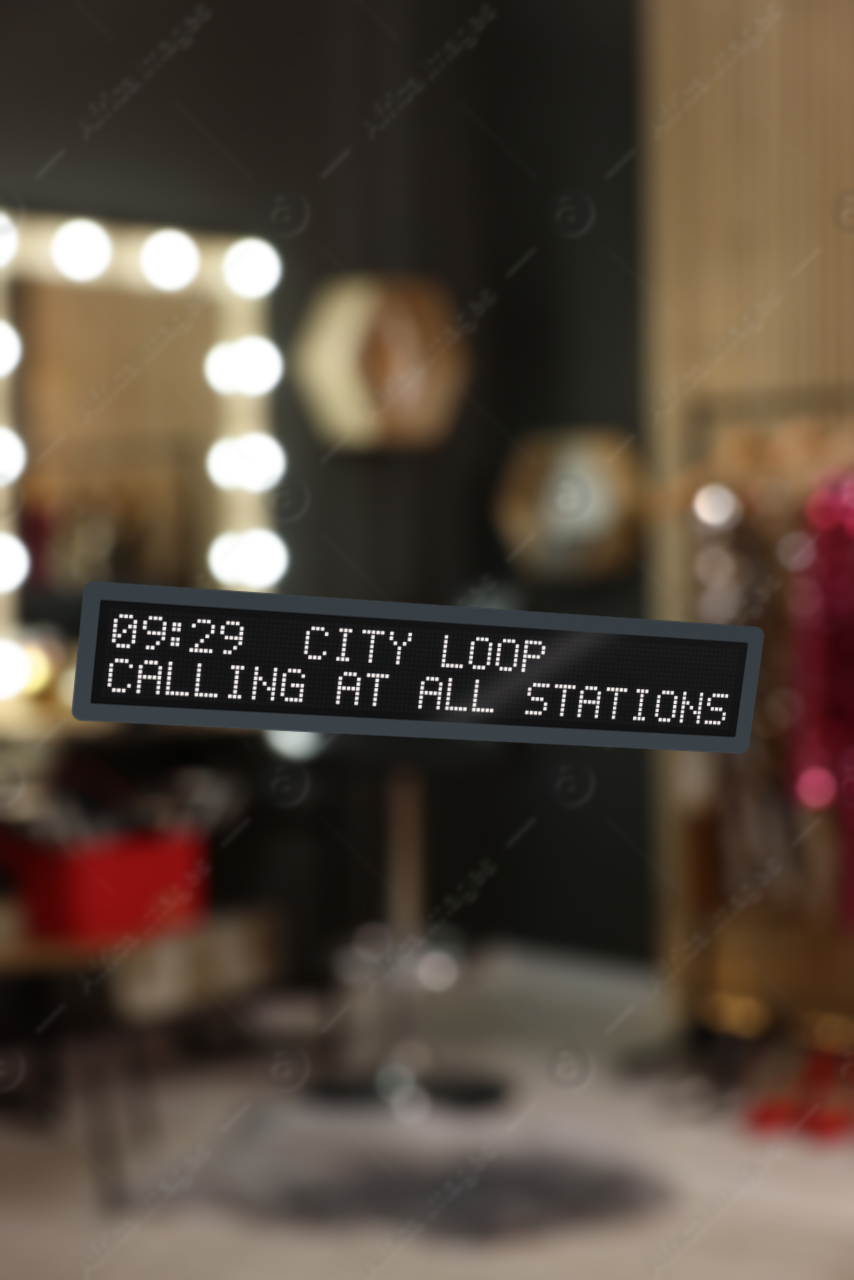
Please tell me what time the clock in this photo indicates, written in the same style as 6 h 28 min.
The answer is 9 h 29 min
